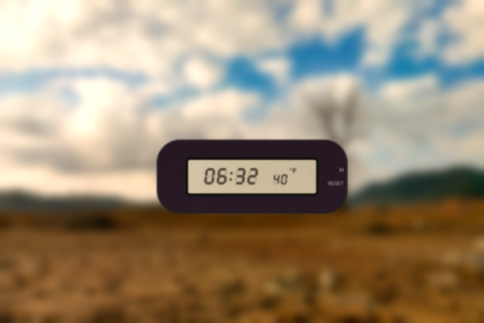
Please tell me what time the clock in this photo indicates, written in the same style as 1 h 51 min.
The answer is 6 h 32 min
